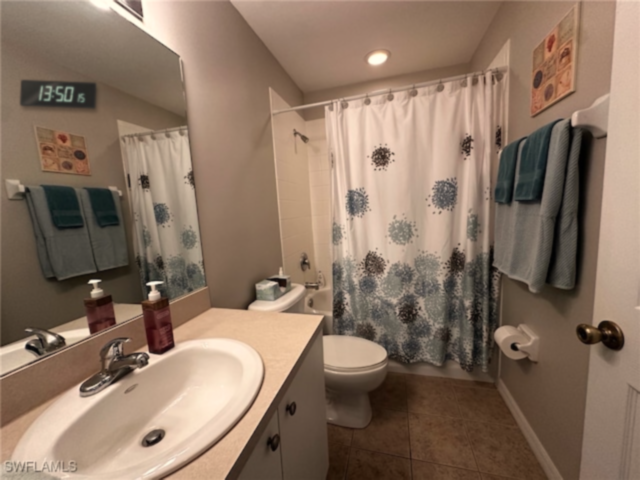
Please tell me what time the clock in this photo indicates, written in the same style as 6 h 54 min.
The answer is 13 h 50 min
